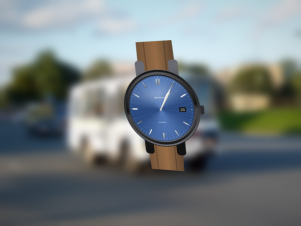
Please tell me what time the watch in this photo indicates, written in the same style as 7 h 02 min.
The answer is 1 h 05 min
